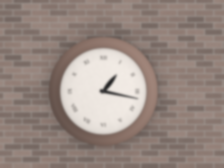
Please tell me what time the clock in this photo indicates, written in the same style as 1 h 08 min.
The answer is 1 h 17 min
